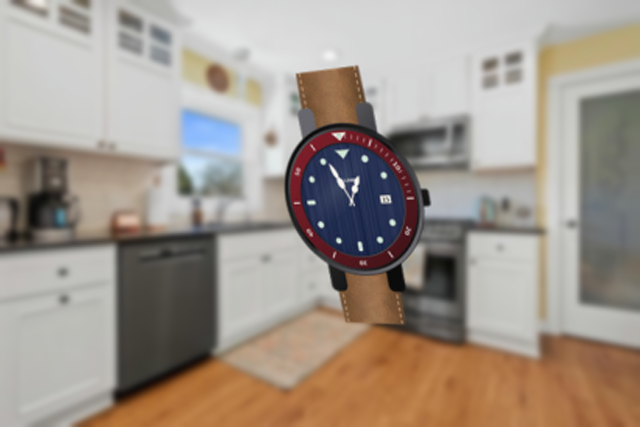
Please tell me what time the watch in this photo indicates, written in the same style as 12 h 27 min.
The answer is 12 h 56 min
